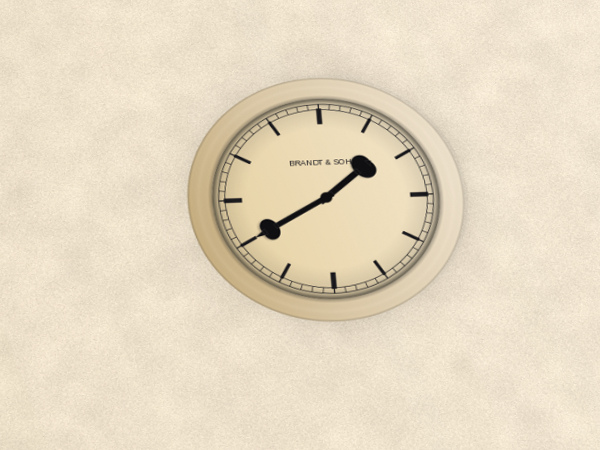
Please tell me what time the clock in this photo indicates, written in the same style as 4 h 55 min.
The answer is 1 h 40 min
